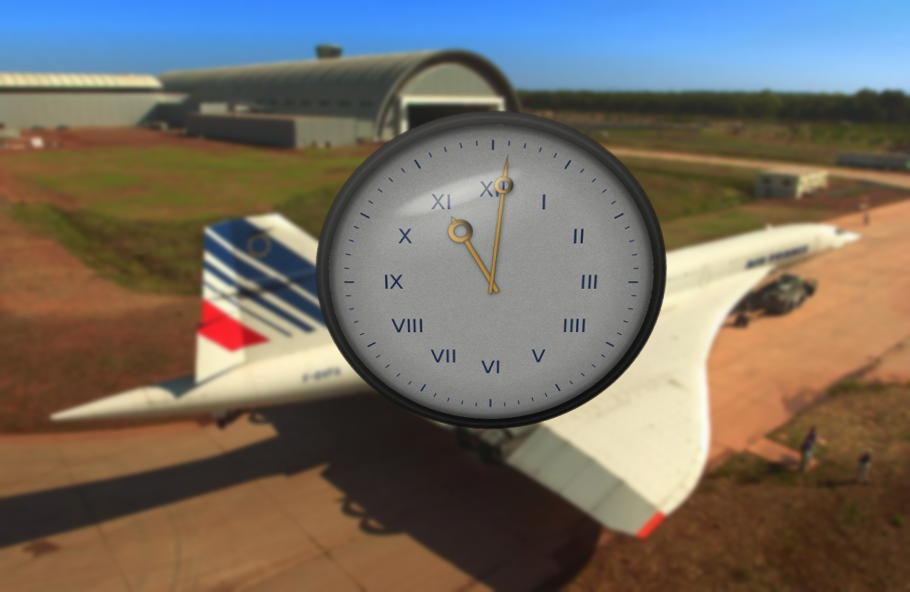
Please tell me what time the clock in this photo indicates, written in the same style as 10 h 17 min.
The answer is 11 h 01 min
